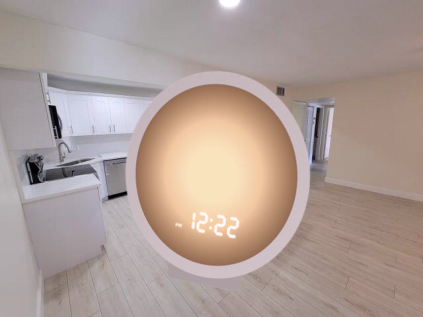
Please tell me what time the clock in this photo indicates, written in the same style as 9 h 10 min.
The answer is 12 h 22 min
